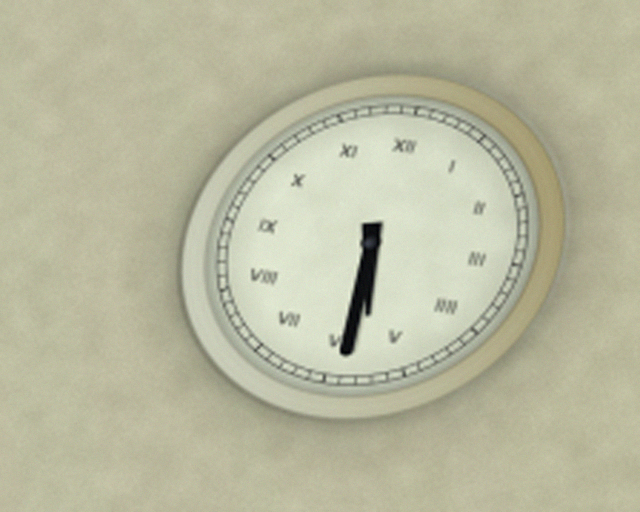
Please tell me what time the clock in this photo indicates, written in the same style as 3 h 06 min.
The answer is 5 h 29 min
